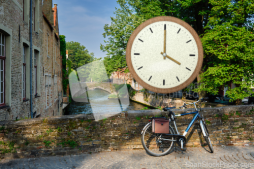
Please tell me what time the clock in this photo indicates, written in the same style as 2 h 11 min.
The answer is 4 h 00 min
